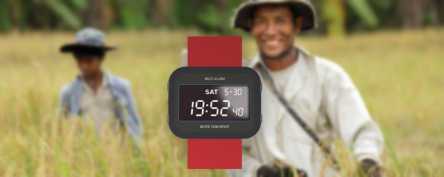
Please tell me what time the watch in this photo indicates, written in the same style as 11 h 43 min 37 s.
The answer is 19 h 52 min 40 s
